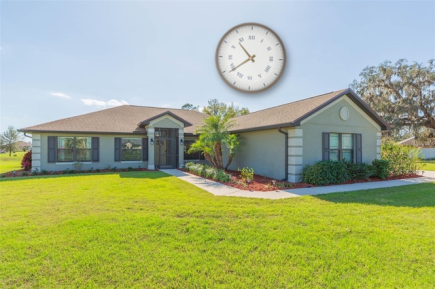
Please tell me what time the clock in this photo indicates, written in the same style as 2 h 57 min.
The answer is 10 h 39 min
